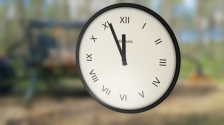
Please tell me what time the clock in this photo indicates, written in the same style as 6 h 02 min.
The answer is 11 h 56 min
